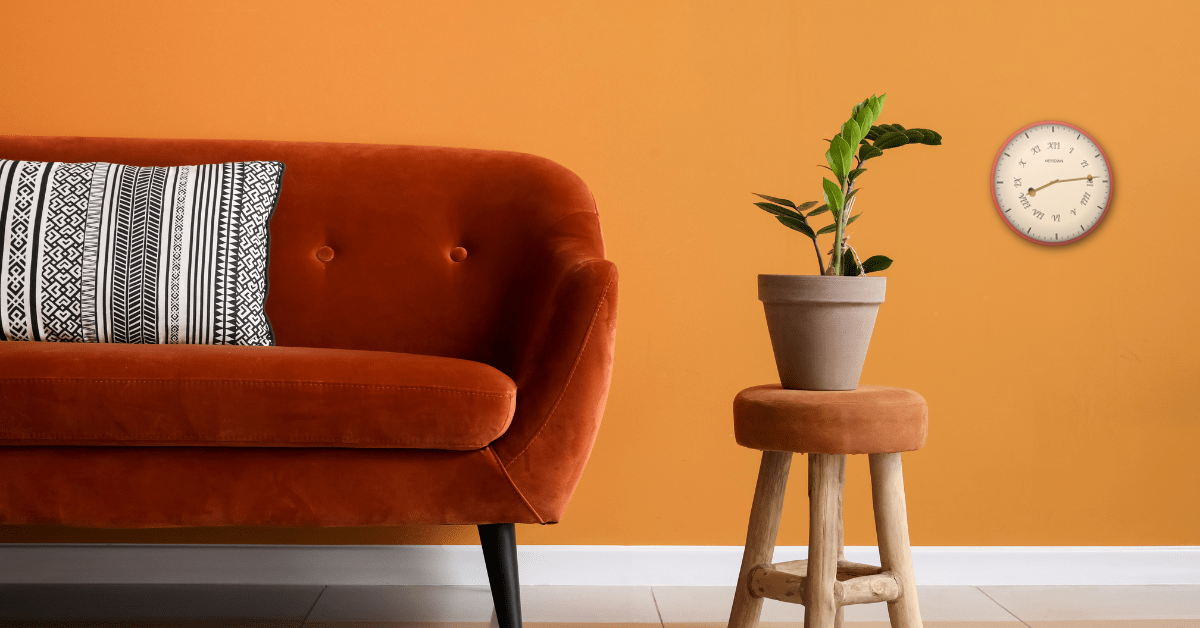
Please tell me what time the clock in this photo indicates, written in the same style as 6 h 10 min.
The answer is 8 h 14 min
